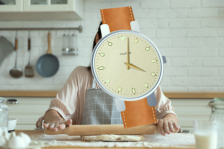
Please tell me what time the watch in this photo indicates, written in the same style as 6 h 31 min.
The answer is 4 h 02 min
